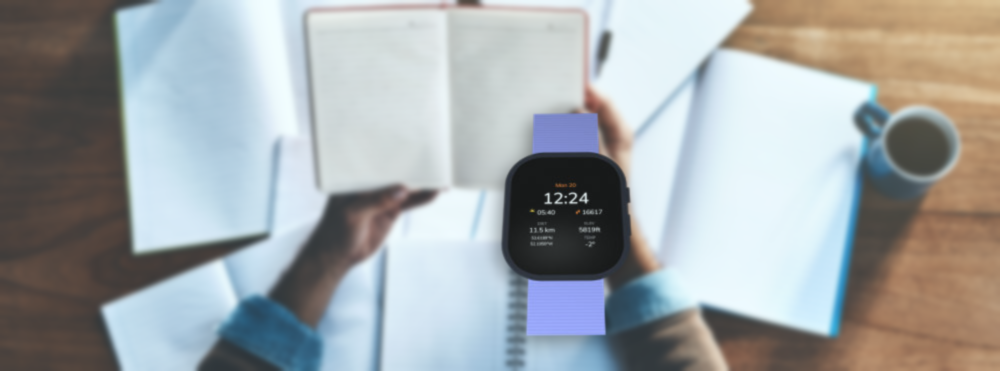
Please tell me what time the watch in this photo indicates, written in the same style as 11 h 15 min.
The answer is 12 h 24 min
